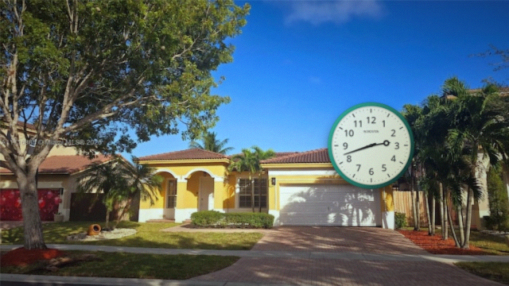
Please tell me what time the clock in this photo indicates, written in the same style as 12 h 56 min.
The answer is 2 h 42 min
